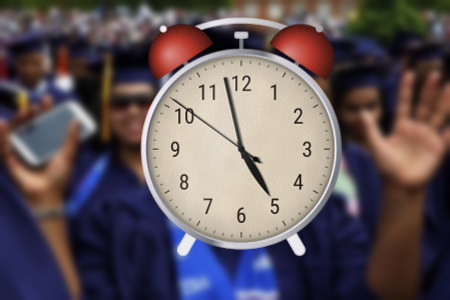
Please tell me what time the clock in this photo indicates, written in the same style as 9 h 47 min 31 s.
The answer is 4 h 57 min 51 s
